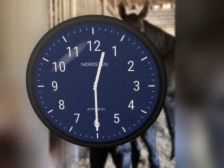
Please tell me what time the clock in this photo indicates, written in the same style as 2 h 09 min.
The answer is 12 h 30 min
